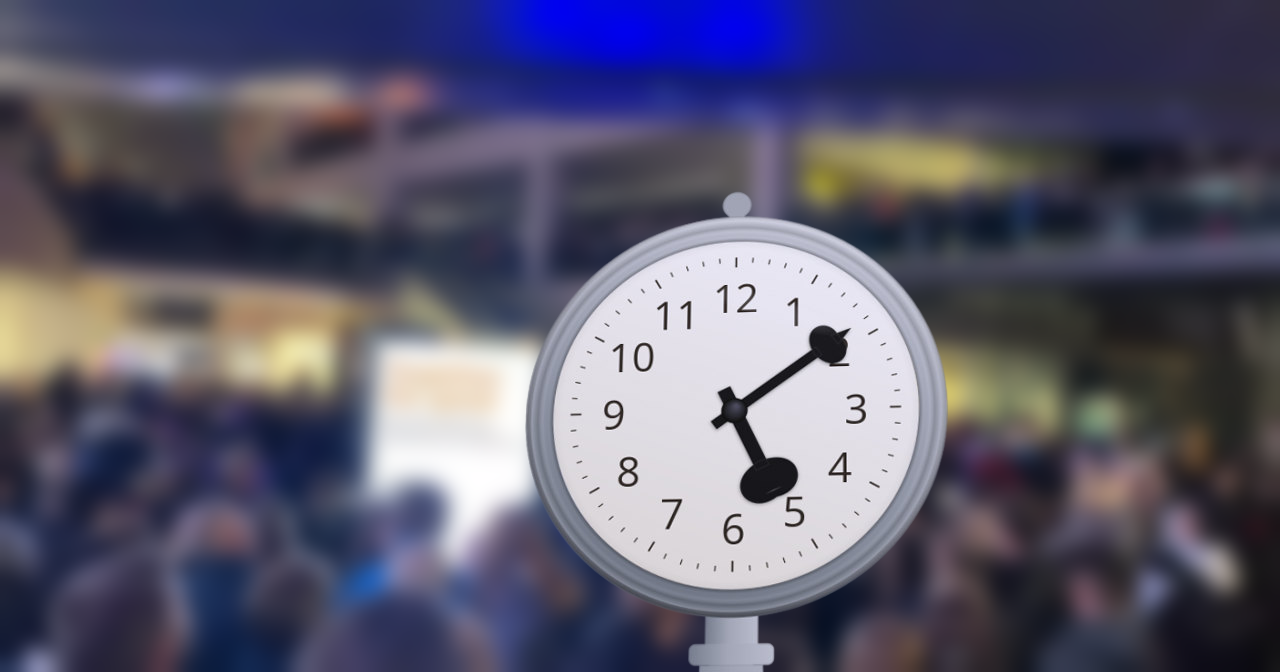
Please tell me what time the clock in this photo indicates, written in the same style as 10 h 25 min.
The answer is 5 h 09 min
